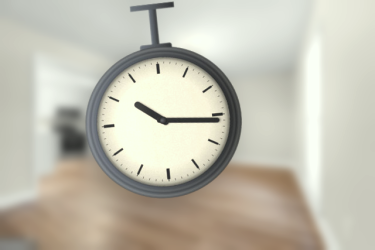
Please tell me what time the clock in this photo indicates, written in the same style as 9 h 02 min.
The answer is 10 h 16 min
